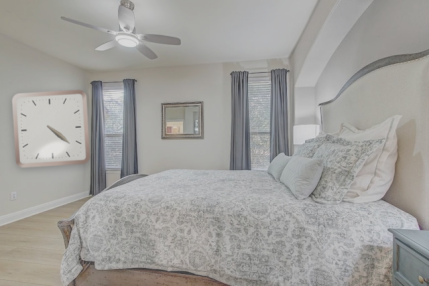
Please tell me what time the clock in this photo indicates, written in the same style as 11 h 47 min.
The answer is 4 h 22 min
